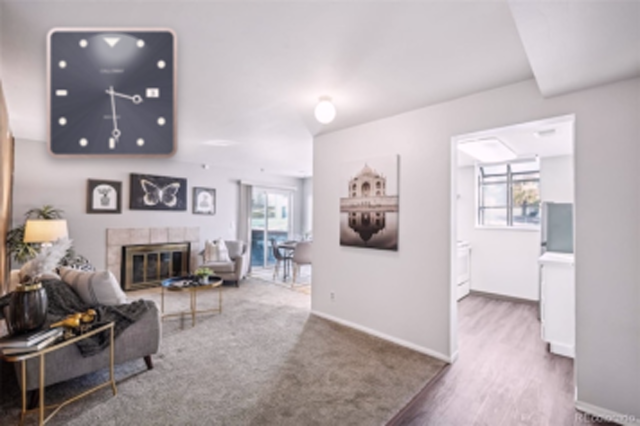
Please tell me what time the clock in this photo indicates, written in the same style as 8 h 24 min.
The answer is 3 h 29 min
